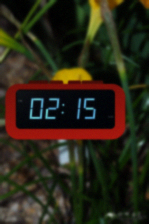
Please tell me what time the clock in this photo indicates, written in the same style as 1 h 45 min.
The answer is 2 h 15 min
